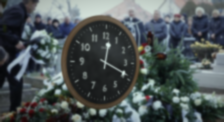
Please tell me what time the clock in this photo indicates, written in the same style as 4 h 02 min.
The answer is 12 h 19 min
